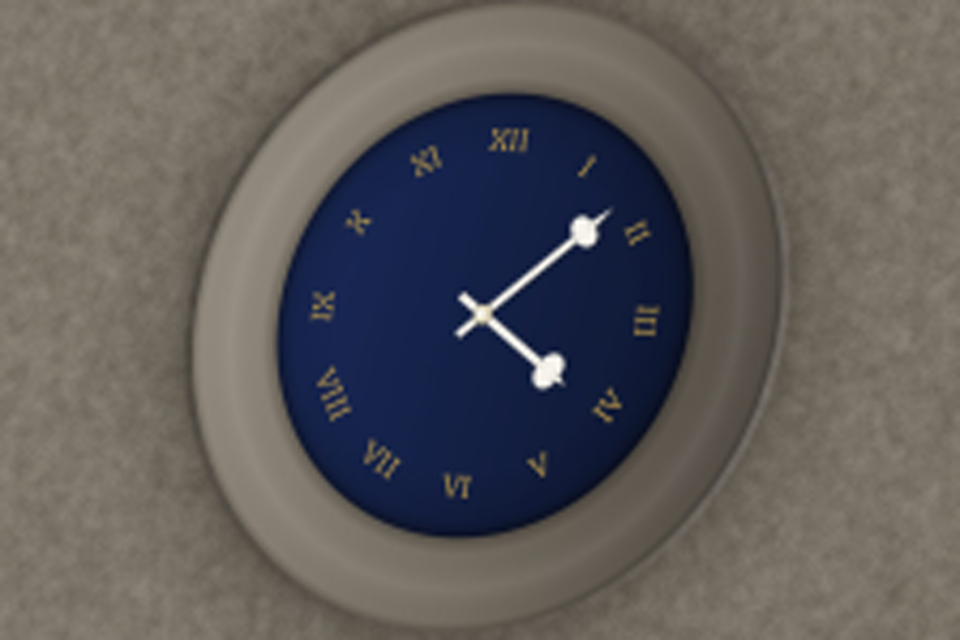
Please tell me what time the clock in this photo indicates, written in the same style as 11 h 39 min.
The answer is 4 h 08 min
